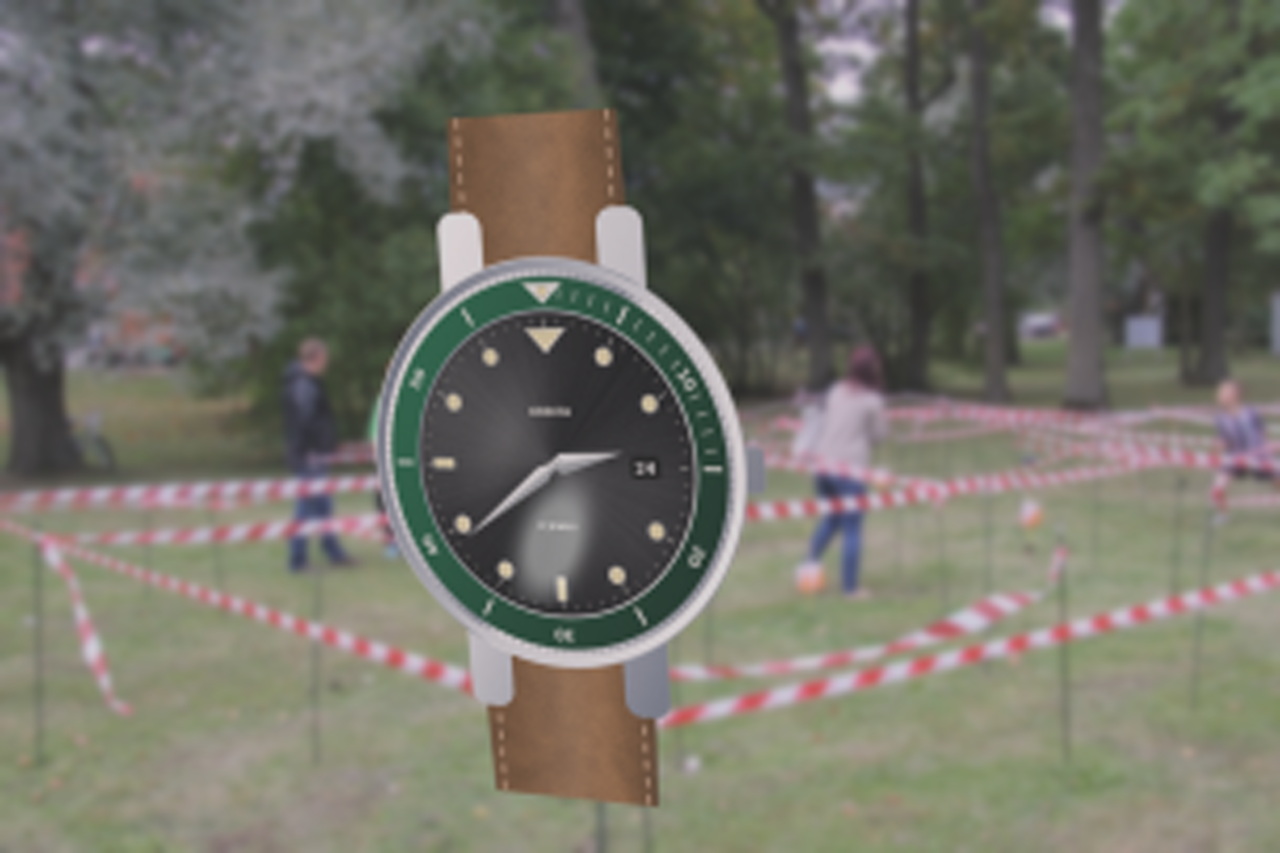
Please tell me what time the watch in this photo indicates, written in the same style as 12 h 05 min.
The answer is 2 h 39 min
